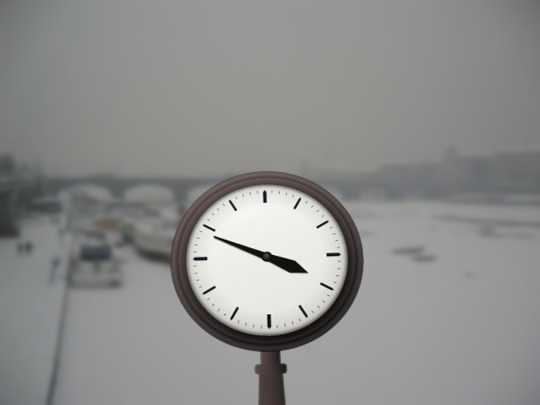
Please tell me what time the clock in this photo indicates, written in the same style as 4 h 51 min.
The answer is 3 h 49 min
